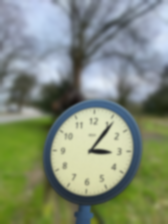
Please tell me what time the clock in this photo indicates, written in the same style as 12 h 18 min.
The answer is 3 h 06 min
